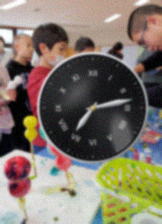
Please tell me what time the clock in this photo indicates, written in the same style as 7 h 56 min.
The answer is 7 h 13 min
